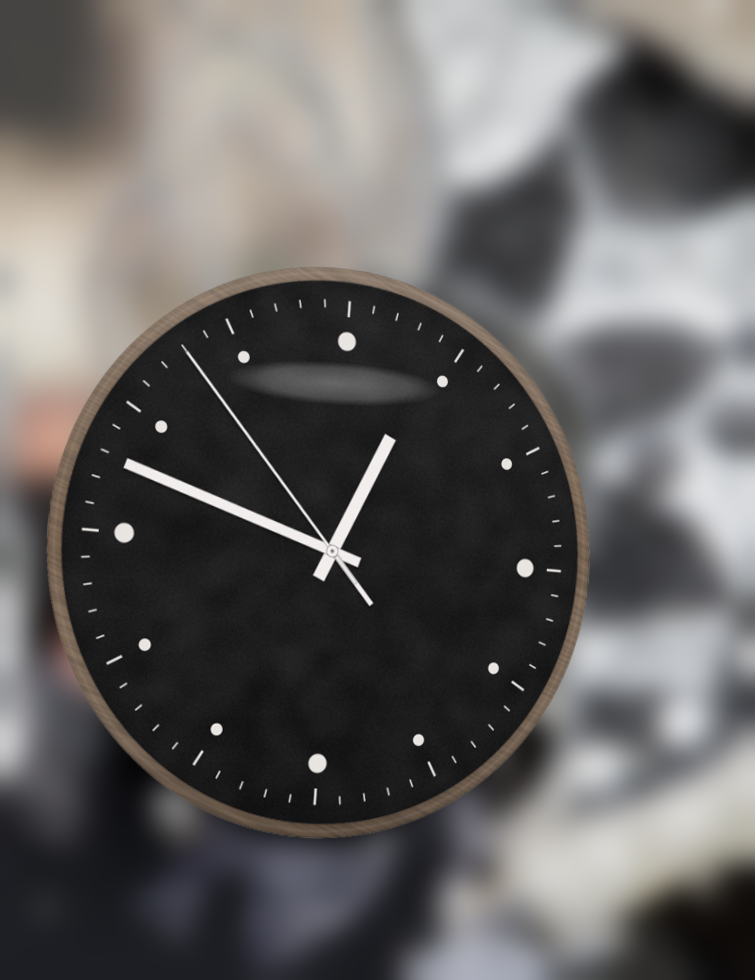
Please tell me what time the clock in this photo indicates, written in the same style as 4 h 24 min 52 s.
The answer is 12 h 47 min 53 s
